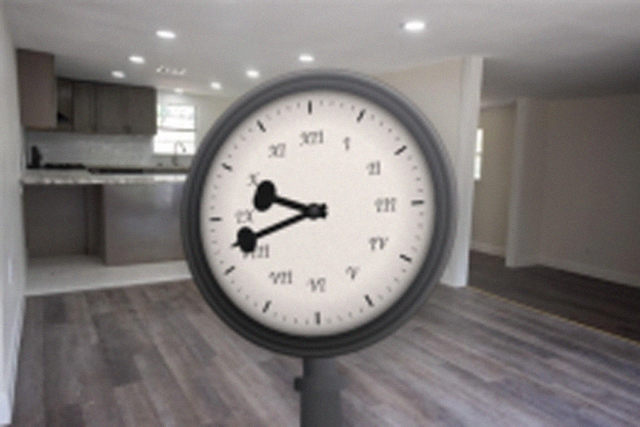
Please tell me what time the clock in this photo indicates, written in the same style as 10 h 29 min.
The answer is 9 h 42 min
